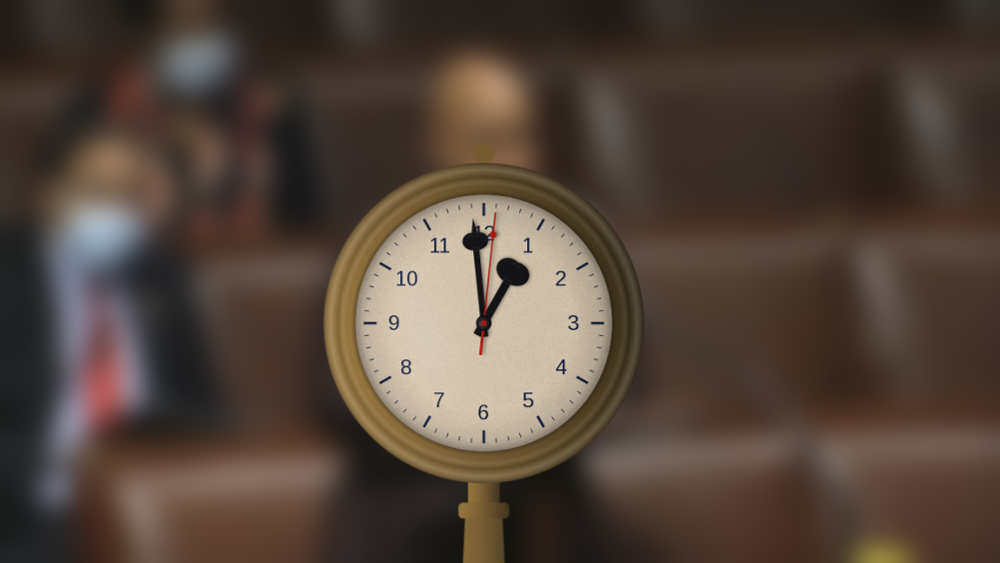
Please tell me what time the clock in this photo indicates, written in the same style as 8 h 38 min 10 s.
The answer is 12 h 59 min 01 s
